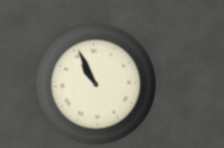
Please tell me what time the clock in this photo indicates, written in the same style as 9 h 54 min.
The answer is 10 h 56 min
